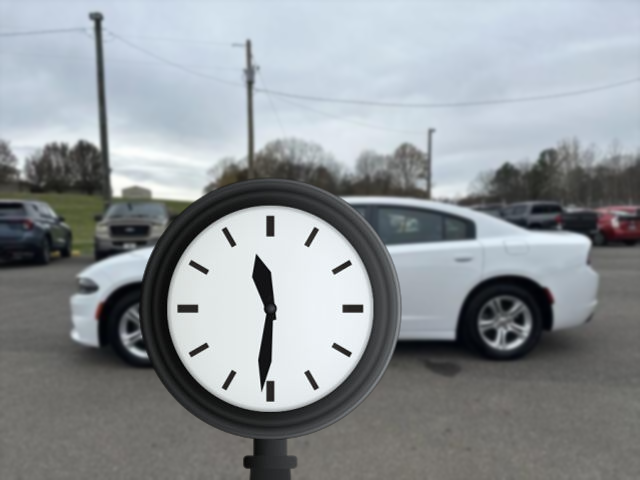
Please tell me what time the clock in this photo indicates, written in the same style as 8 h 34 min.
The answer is 11 h 31 min
